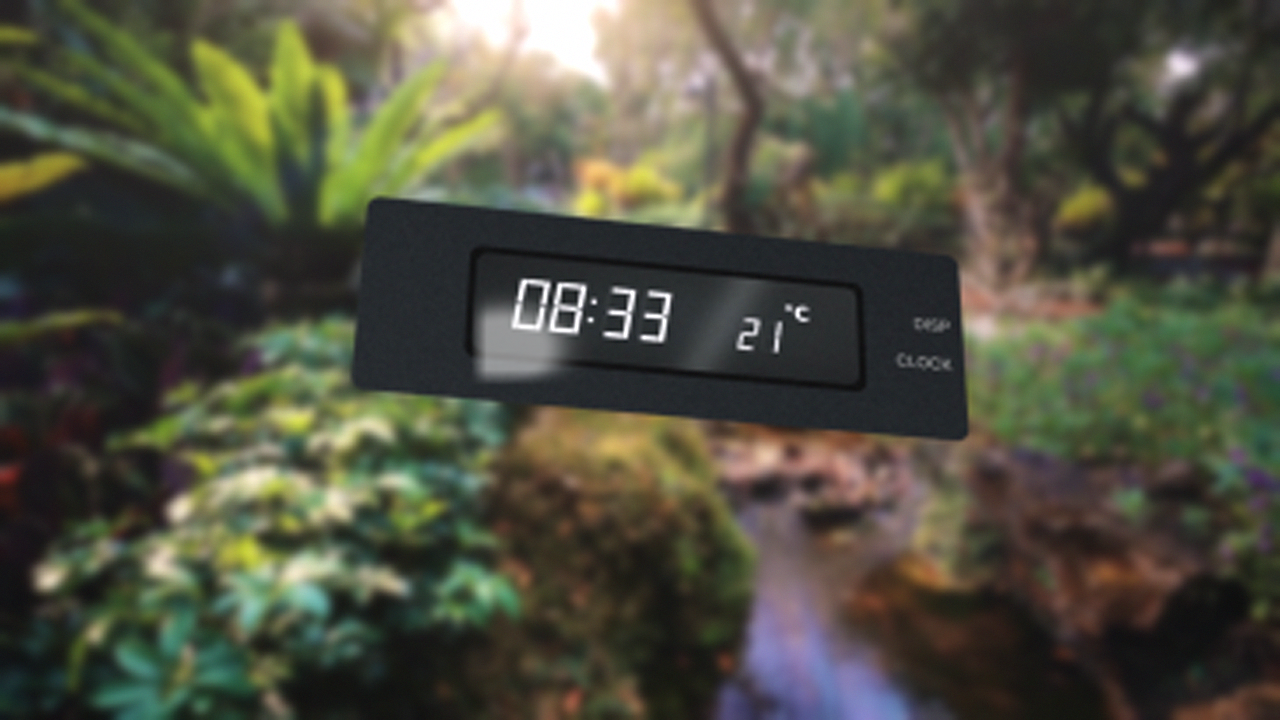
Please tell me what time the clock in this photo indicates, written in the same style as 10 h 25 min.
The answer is 8 h 33 min
